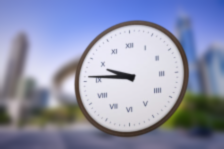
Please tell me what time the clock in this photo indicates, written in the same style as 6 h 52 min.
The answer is 9 h 46 min
